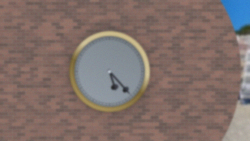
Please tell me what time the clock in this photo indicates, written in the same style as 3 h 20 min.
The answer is 5 h 23 min
